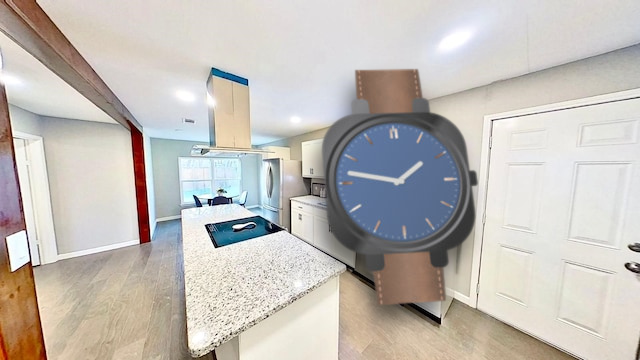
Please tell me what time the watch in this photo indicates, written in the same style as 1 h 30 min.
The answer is 1 h 47 min
